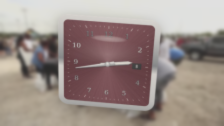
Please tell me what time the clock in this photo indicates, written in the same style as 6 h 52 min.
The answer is 2 h 43 min
